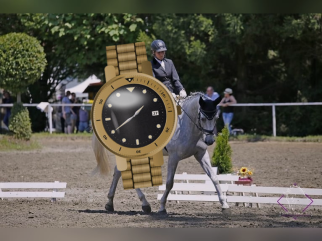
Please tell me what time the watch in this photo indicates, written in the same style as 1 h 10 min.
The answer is 1 h 40 min
